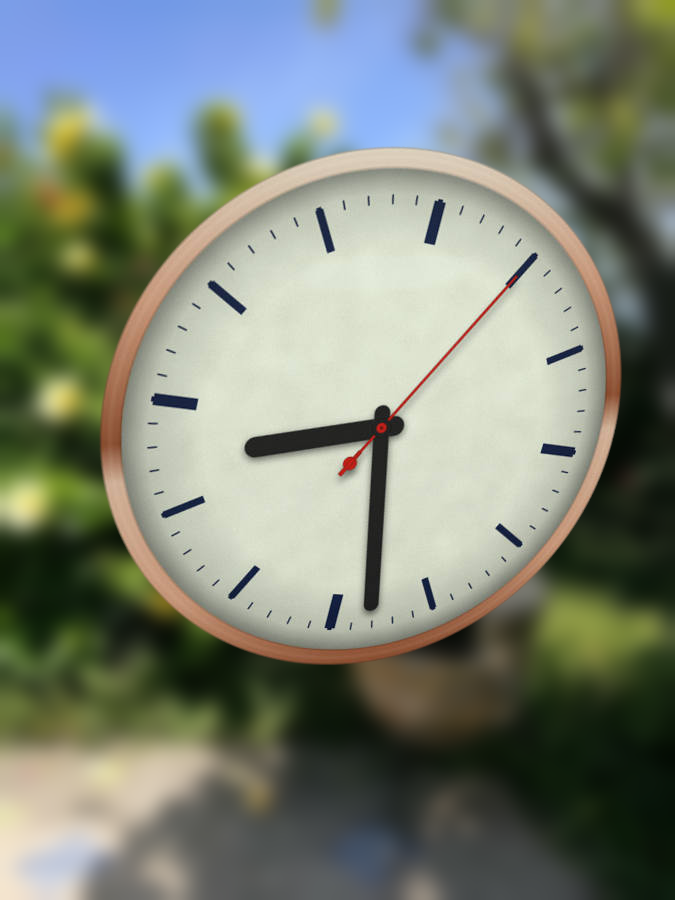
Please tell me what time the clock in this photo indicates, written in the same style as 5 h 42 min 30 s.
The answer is 8 h 28 min 05 s
